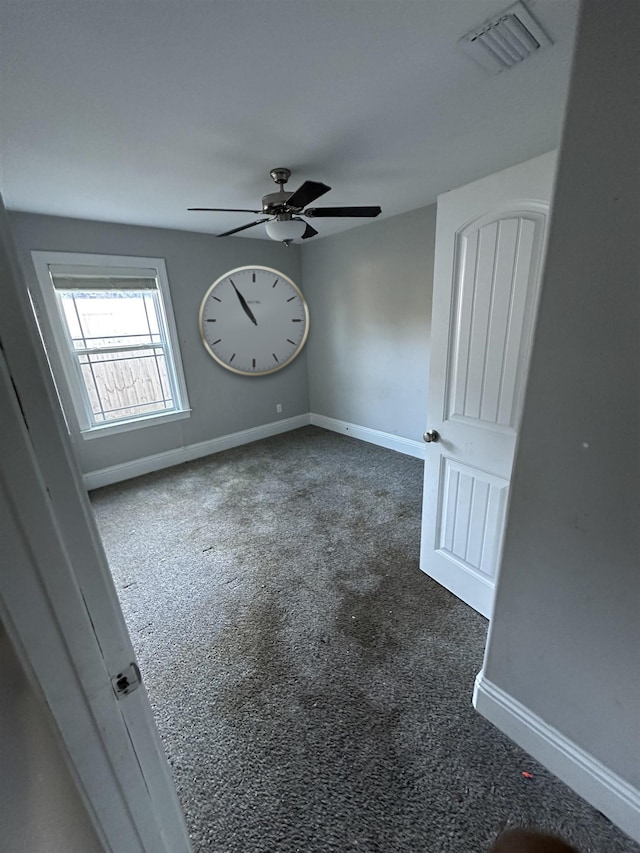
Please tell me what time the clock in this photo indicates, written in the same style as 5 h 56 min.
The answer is 10 h 55 min
